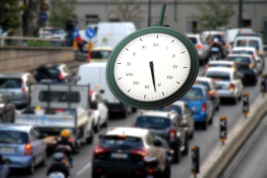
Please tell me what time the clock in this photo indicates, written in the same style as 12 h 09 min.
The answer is 5 h 27 min
